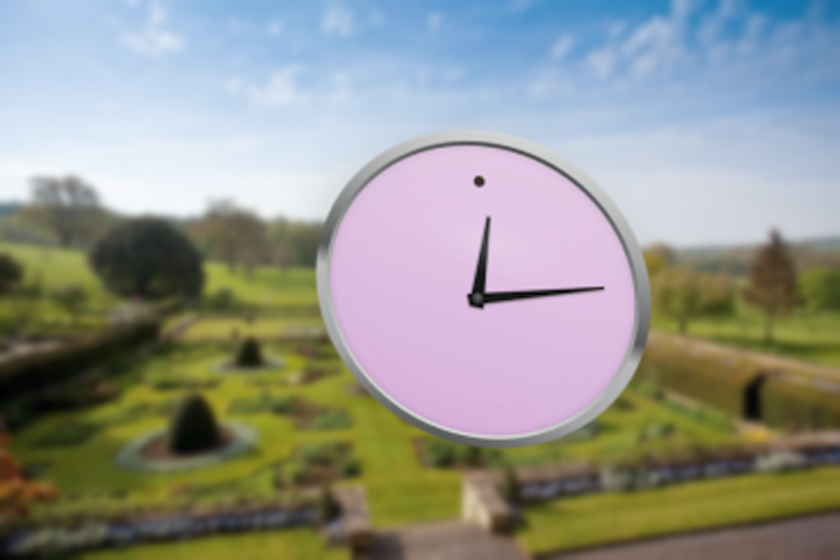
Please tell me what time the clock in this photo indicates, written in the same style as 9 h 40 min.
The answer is 12 h 13 min
